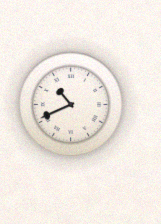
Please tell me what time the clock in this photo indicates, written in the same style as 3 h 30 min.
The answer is 10 h 41 min
